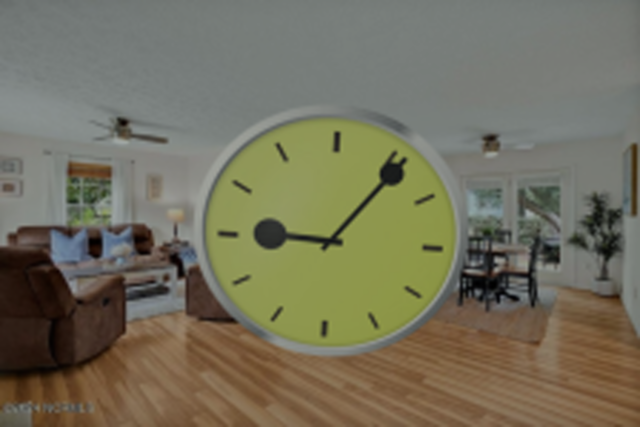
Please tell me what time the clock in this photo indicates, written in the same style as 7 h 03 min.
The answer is 9 h 06 min
